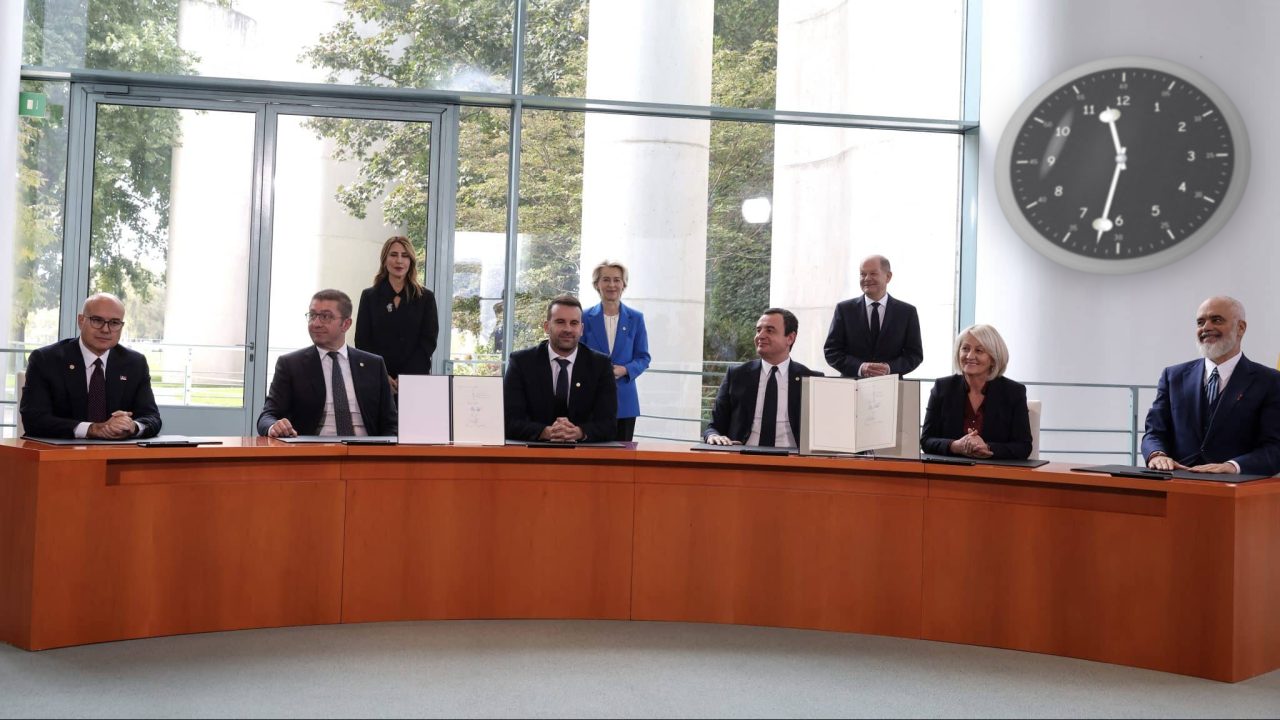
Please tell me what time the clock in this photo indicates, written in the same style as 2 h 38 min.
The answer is 11 h 32 min
